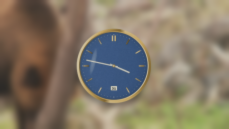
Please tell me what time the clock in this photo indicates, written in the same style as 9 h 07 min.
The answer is 3 h 47 min
